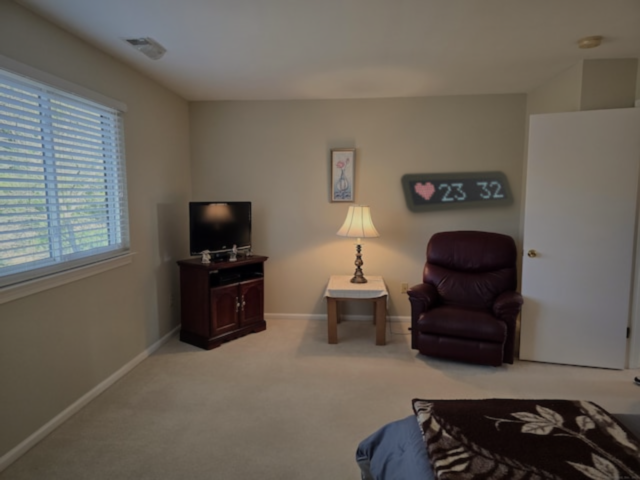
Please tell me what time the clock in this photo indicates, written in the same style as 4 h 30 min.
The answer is 23 h 32 min
